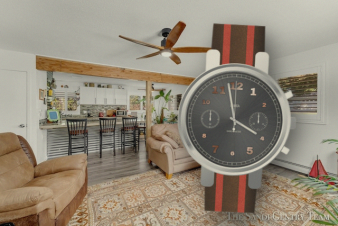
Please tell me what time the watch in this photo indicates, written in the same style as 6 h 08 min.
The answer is 3 h 58 min
